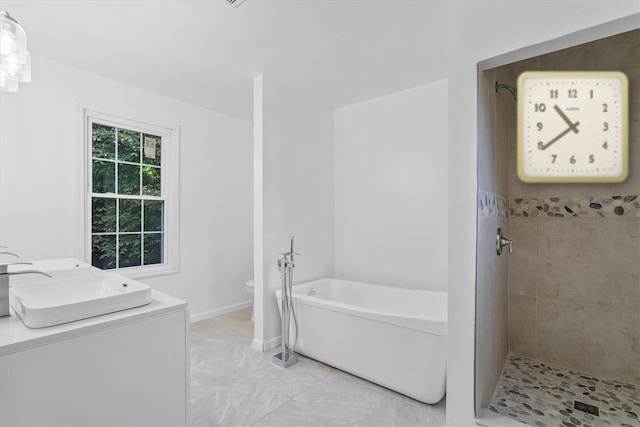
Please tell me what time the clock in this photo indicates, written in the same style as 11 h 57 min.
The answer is 10 h 39 min
